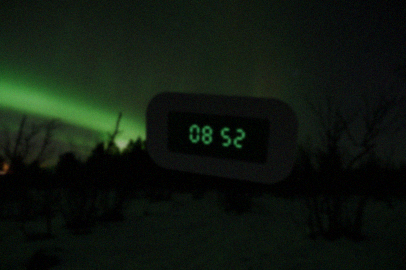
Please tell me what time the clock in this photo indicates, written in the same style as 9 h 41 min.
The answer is 8 h 52 min
